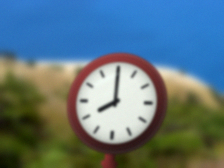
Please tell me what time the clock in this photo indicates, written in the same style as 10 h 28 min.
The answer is 8 h 00 min
